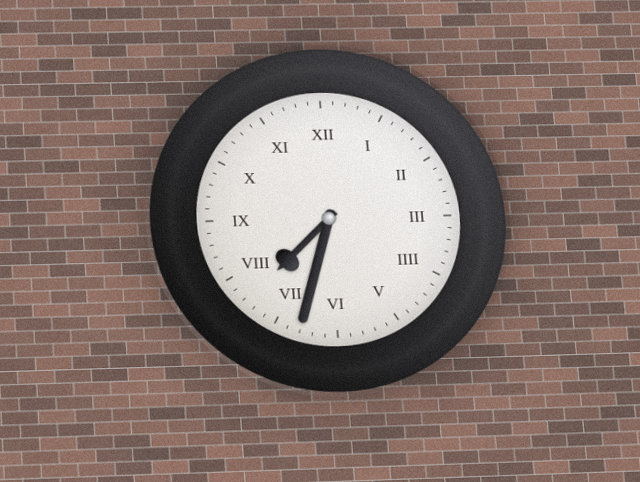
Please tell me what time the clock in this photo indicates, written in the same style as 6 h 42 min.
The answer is 7 h 33 min
